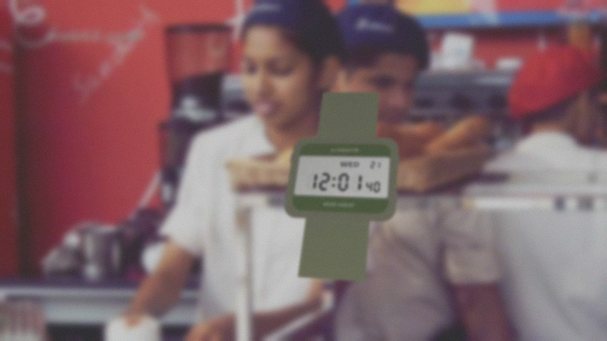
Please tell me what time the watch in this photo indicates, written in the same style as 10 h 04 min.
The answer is 12 h 01 min
